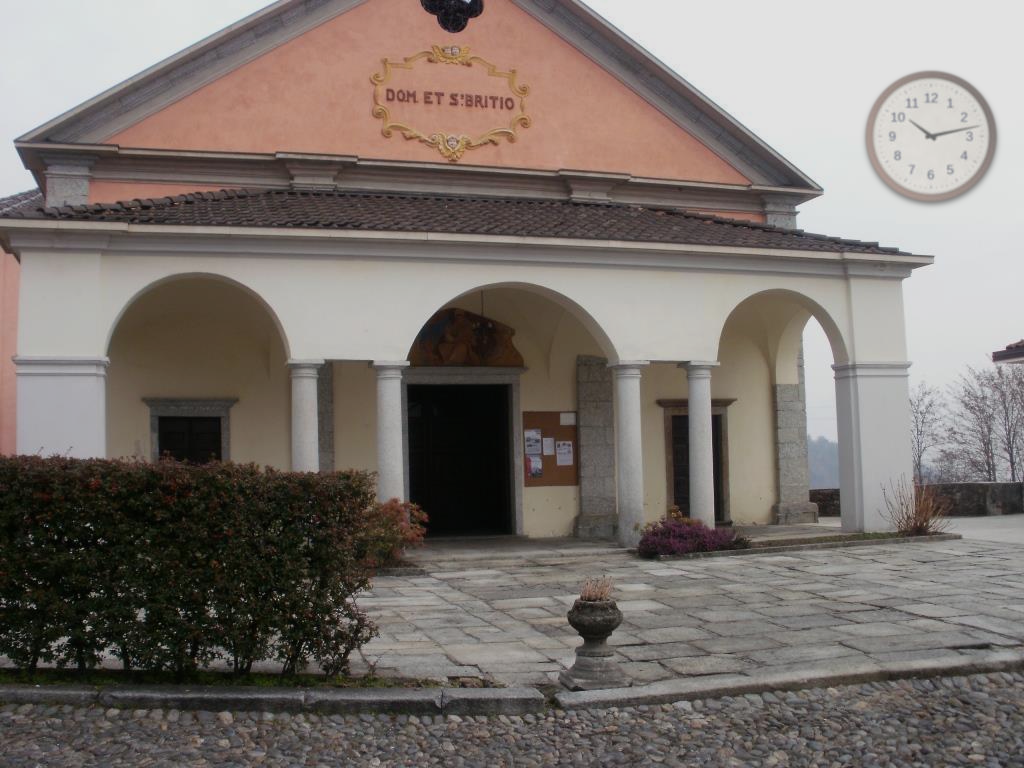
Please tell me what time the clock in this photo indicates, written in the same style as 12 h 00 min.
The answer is 10 h 13 min
